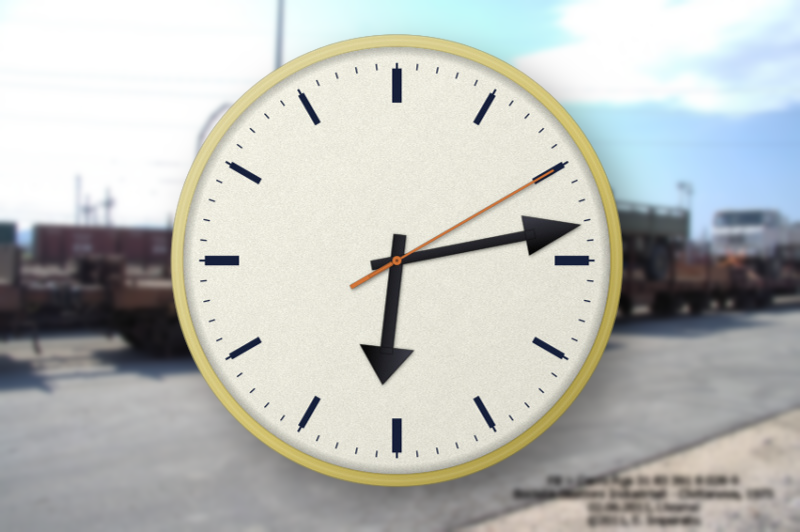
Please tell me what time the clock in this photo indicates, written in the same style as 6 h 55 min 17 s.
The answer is 6 h 13 min 10 s
